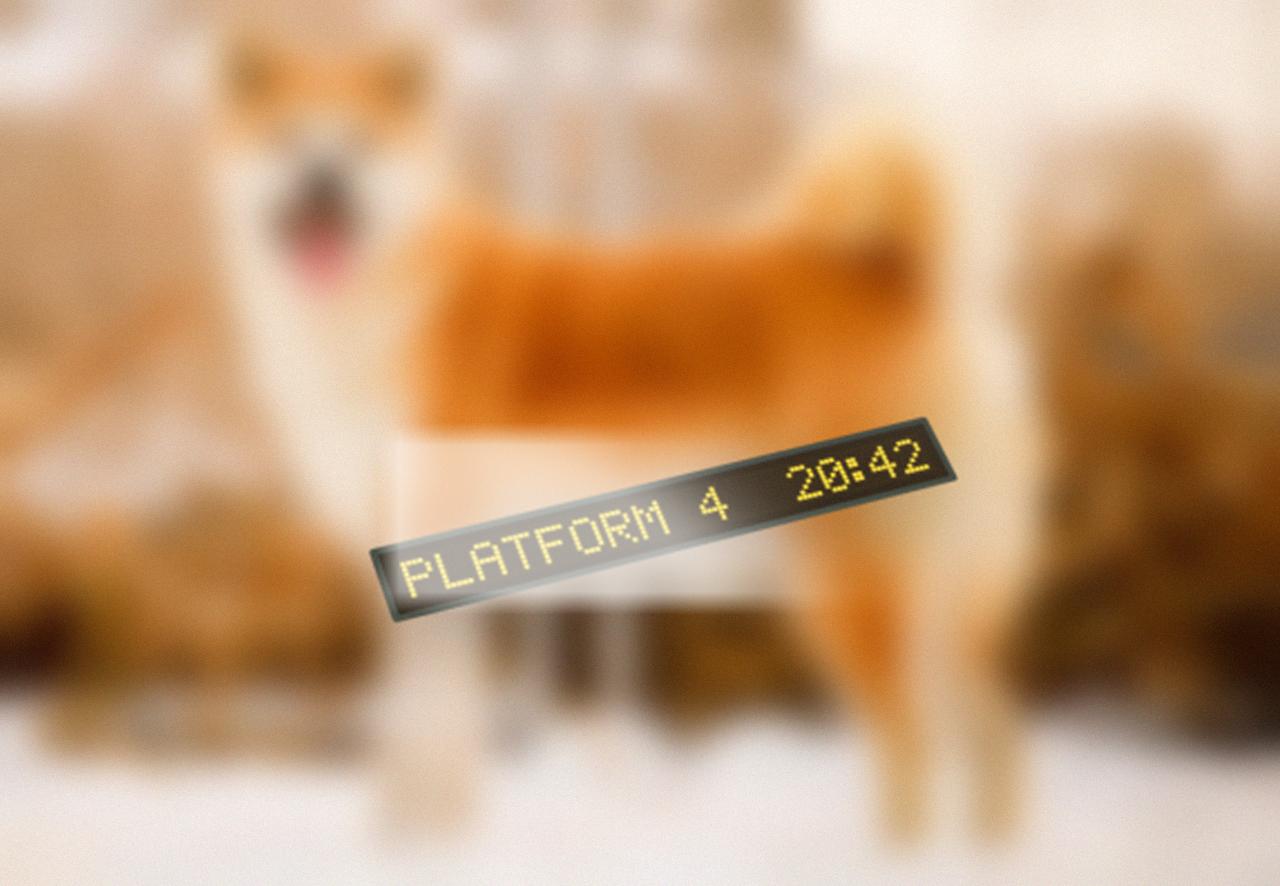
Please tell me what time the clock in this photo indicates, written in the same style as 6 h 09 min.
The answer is 20 h 42 min
